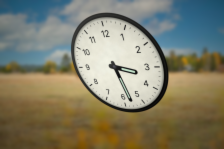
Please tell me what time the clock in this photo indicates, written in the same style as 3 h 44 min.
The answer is 3 h 28 min
